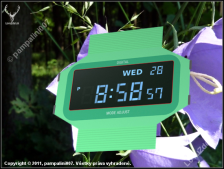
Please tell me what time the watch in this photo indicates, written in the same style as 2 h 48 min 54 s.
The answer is 8 h 58 min 57 s
